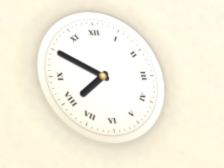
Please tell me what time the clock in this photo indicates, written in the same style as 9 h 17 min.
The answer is 7 h 50 min
